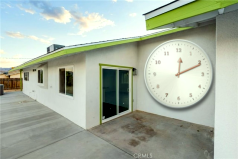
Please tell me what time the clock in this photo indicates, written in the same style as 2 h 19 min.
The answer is 12 h 11 min
